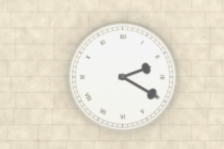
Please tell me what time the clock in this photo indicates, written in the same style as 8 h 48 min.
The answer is 2 h 20 min
